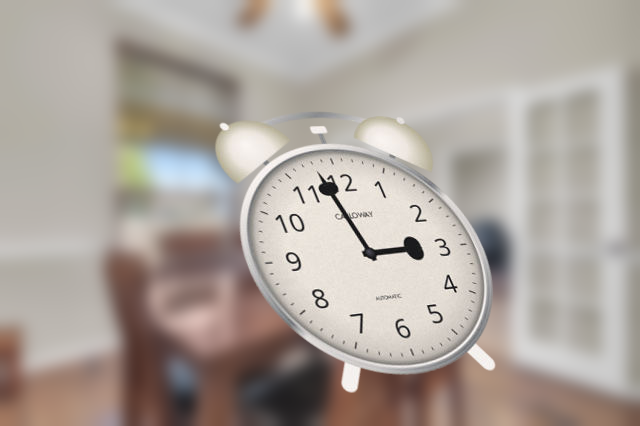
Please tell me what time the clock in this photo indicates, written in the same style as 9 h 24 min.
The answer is 2 h 58 min
